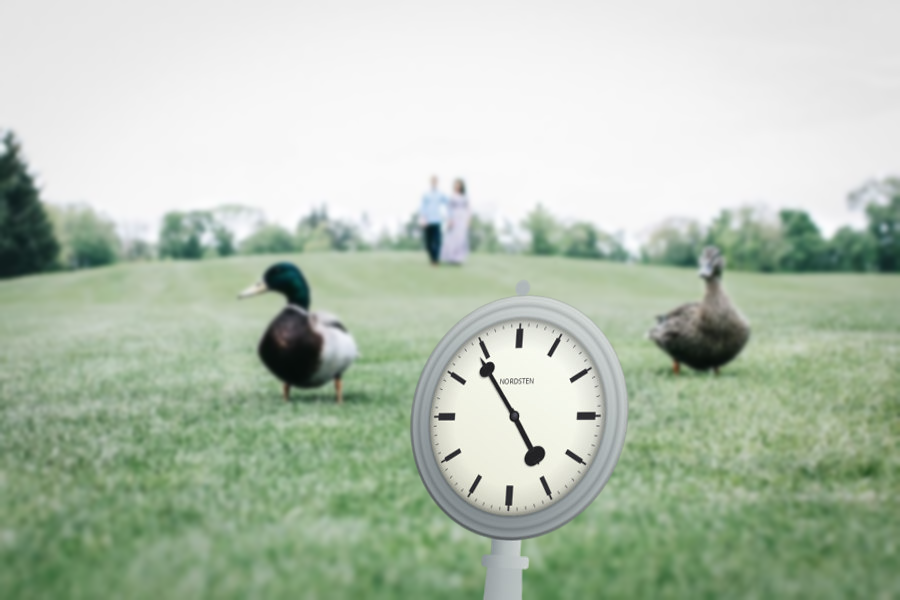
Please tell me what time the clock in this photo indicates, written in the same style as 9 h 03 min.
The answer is 4 h 54 min
